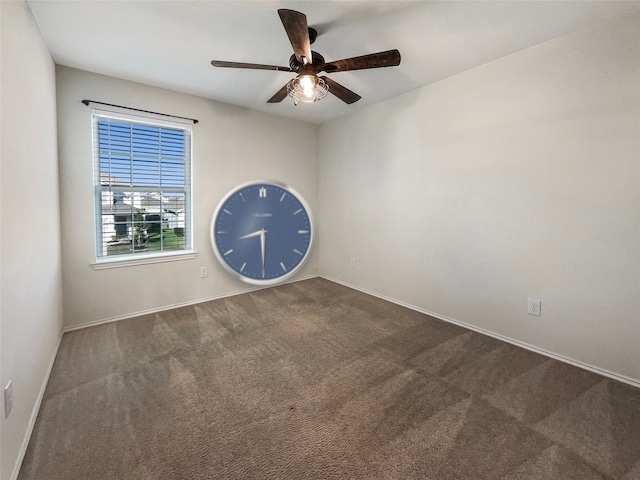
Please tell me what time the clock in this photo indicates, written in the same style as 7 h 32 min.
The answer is 8 h 30 min
